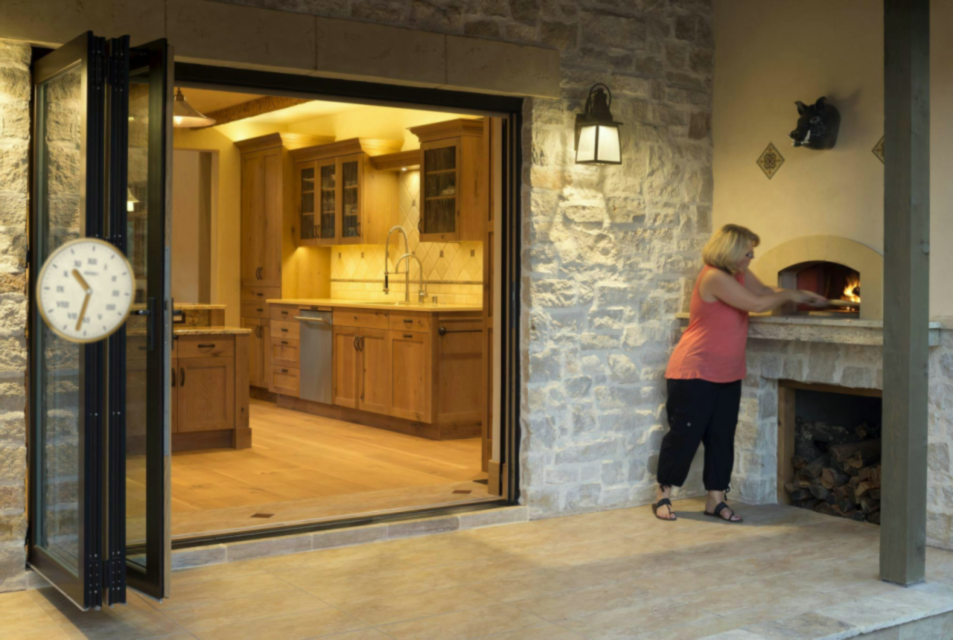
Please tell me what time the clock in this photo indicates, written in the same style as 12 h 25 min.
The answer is 10 h 32 min
